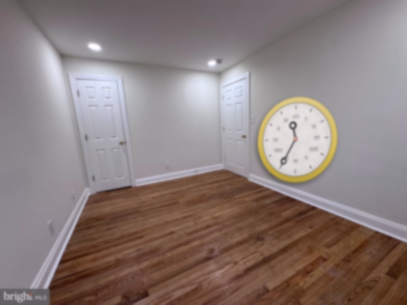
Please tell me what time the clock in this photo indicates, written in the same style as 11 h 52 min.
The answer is 11 h 35 min
